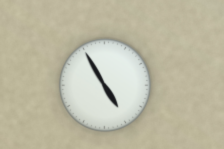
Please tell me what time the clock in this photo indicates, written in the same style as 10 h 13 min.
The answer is 4 h 55 min
